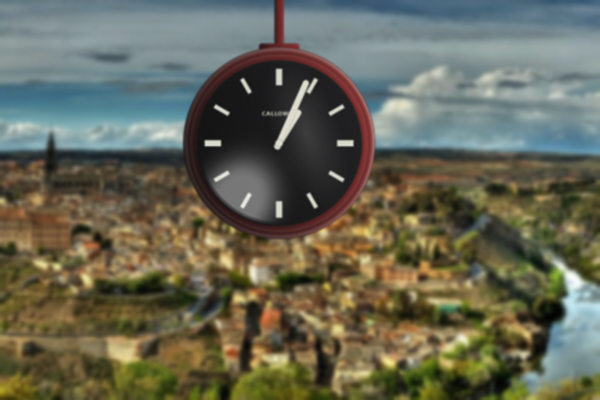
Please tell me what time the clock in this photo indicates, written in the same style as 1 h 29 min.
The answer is 1 h 04 min
